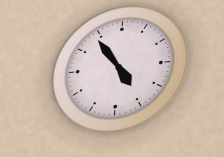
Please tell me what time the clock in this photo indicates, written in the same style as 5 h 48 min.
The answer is 4 h 54 min
